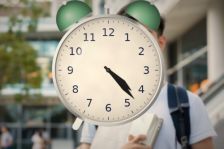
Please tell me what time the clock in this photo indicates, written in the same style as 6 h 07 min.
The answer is 4 h 23 min
